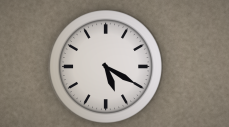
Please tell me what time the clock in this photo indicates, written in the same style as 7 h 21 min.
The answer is 5 h 20 min
